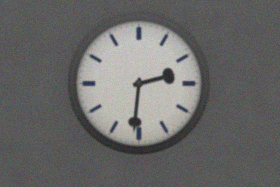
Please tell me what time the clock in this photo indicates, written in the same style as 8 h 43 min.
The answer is 2 h 31 min
